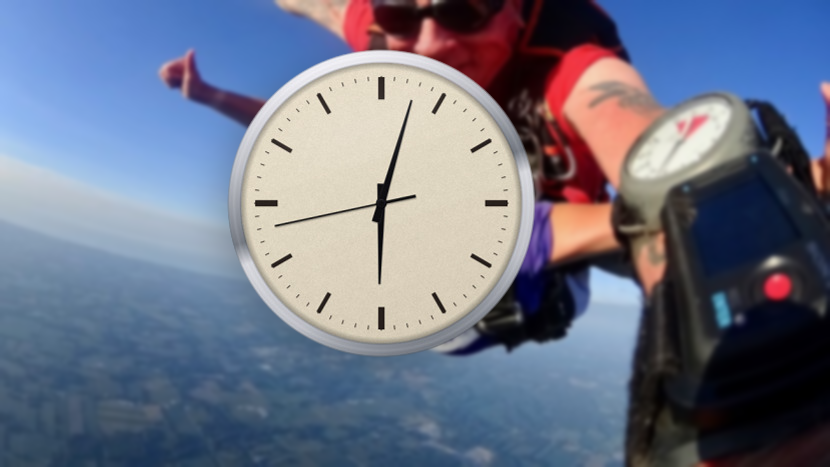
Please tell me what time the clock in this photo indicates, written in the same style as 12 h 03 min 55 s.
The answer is 6 h 02 min 43 s
